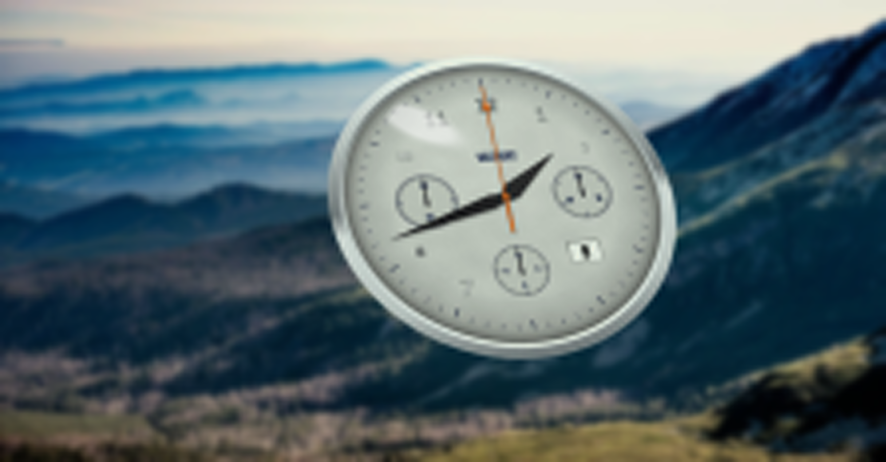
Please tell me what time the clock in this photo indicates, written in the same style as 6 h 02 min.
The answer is 1 h 42 min
